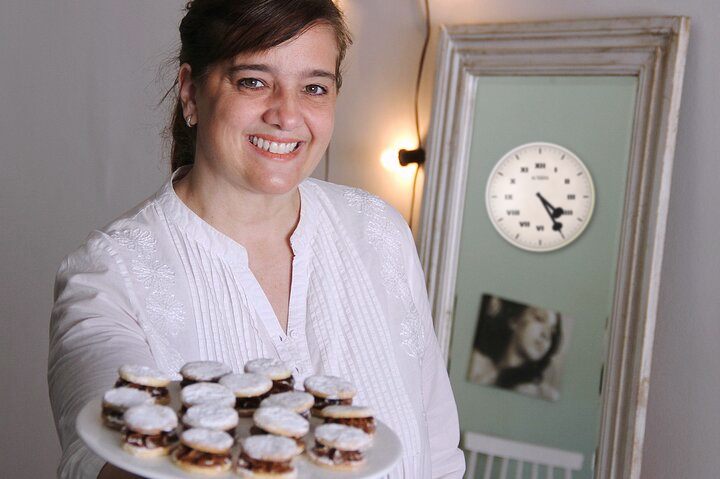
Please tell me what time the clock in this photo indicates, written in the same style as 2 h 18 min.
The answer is 4 h 25 min
